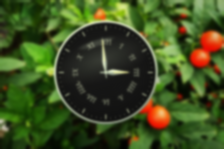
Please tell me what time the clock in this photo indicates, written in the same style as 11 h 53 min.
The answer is 2 h 59 min
